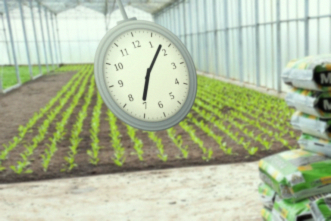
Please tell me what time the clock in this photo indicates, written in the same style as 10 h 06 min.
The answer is 7 h 08 min
